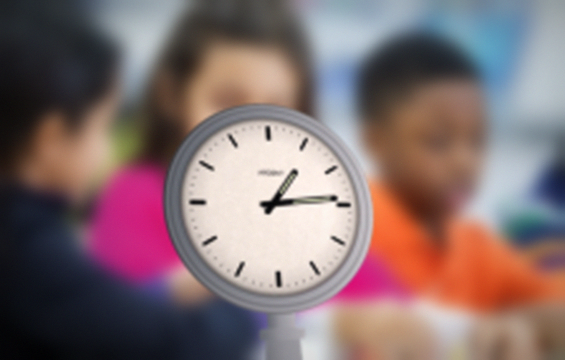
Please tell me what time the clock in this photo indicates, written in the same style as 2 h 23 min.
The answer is 1 h 14 min
